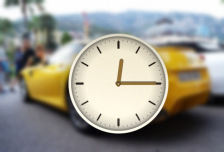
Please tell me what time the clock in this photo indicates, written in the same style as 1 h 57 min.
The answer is 12 h 15 min
